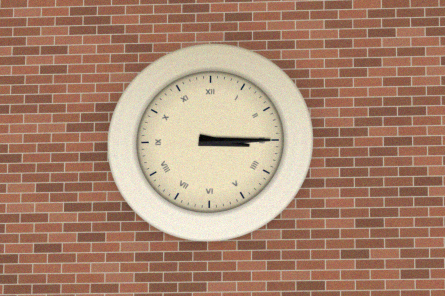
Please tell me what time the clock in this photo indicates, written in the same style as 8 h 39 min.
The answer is 3 h 15 min
